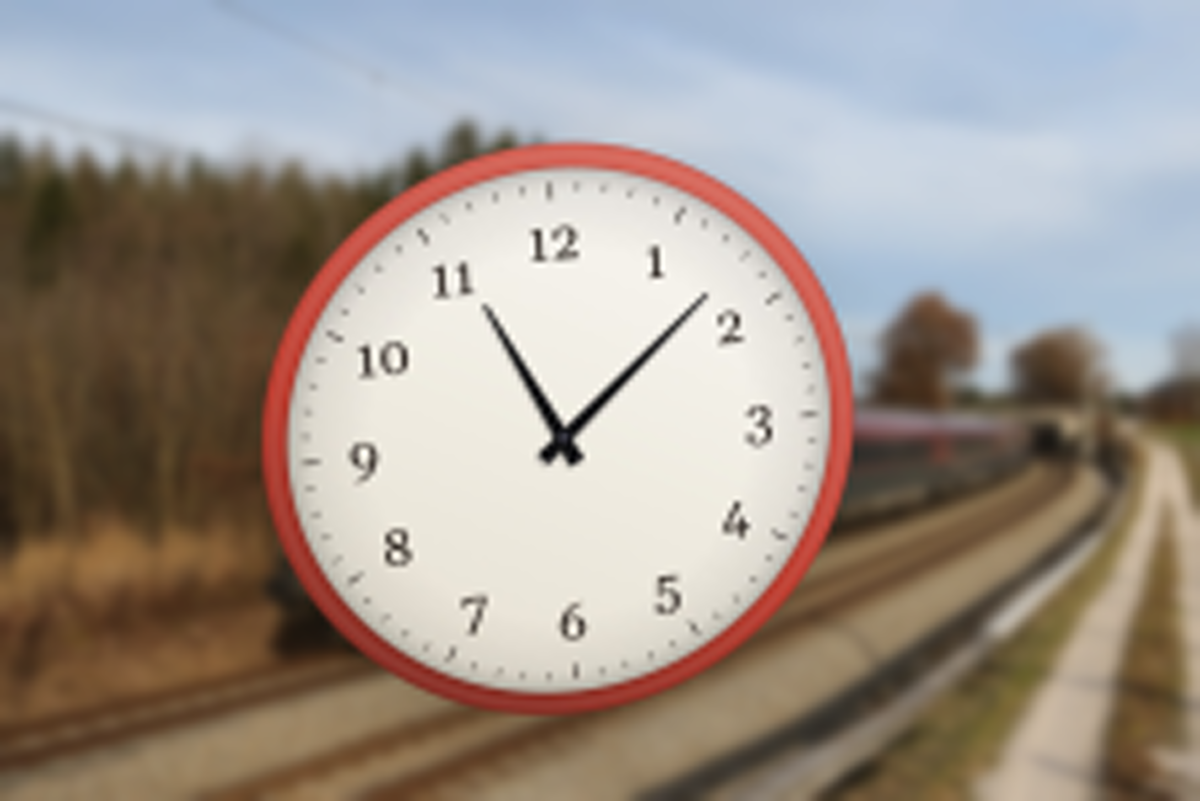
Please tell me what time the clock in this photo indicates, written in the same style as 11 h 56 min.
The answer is 11 h 08 min
